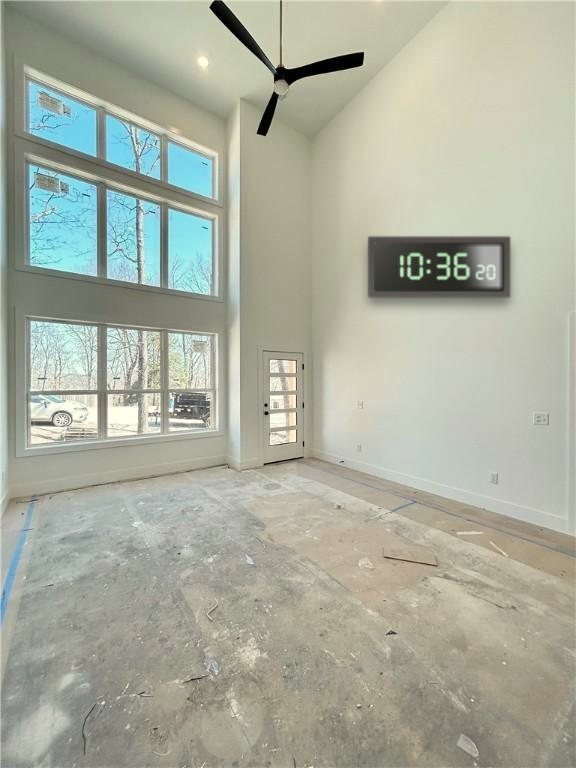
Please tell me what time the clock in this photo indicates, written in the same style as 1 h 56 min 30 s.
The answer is 10 h 36 min 20 s
